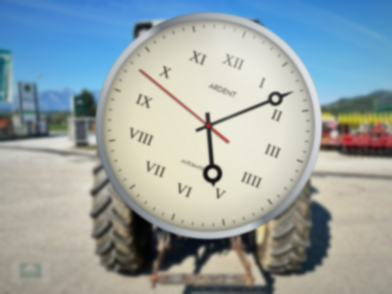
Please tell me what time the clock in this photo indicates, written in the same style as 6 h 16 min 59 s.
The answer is 5 h 07 min 48 s
